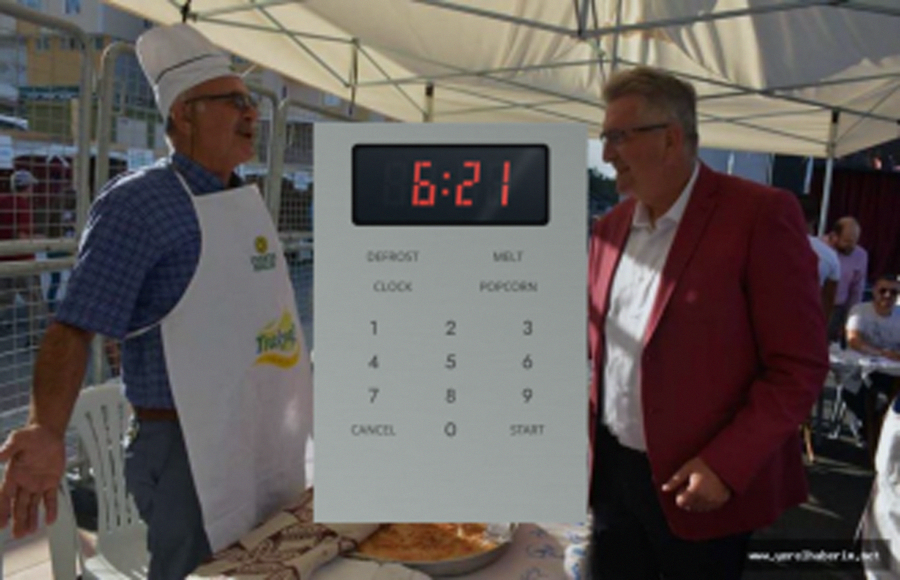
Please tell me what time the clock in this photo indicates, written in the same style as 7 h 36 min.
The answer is 6 h 21 min
